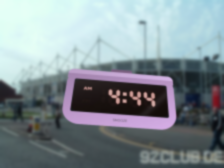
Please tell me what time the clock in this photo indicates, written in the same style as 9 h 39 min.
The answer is 4 h 44 min
